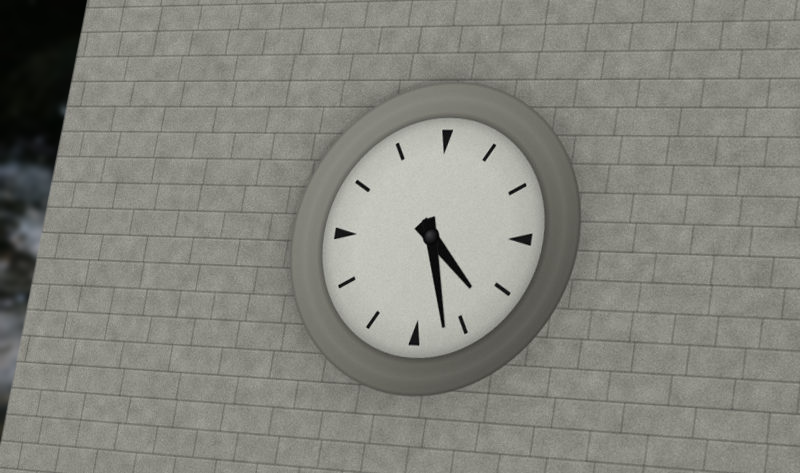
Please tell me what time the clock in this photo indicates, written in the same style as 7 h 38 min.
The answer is 4 h 27 min
